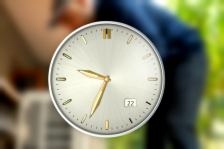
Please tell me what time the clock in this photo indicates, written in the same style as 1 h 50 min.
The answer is 9 h 34 min
